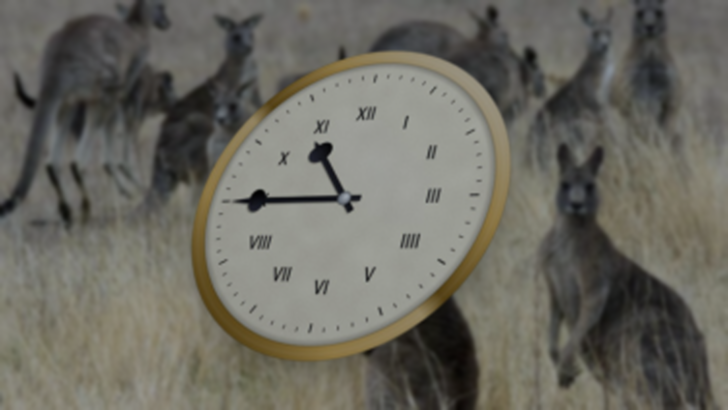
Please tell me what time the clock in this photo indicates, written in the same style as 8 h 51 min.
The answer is 10 h 45 min
